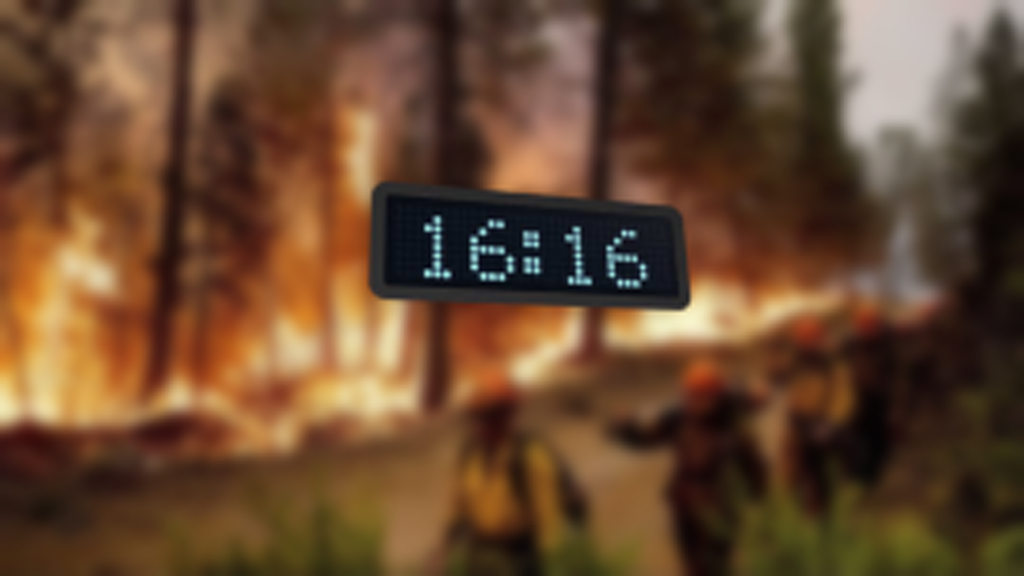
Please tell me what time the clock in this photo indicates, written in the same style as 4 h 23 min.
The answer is 16 h 16 min
